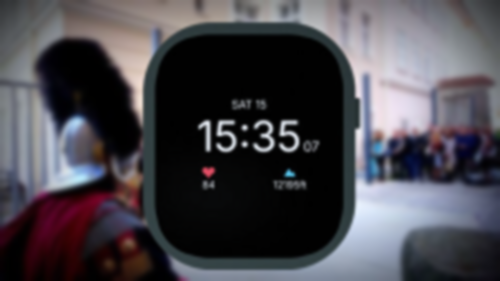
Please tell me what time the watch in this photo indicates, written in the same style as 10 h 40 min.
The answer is 15 h 35 min
